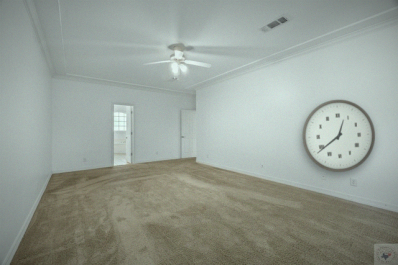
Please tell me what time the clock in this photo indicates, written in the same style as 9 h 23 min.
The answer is 12 h 39 min
